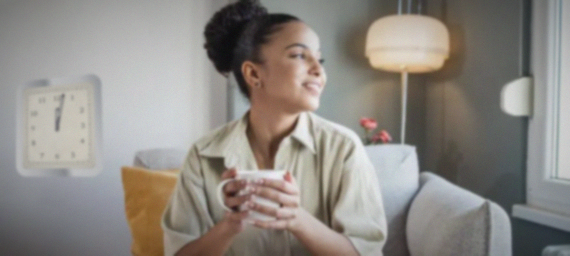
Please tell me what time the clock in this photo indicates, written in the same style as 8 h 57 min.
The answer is 12 h 02 min
